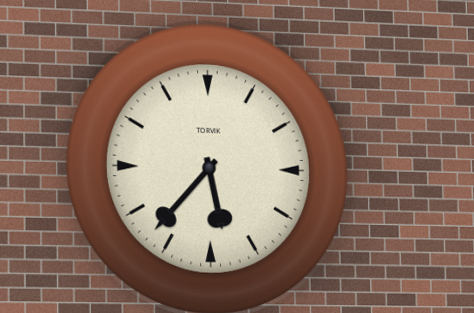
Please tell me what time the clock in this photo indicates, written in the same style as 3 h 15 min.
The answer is 5 h 37 min
